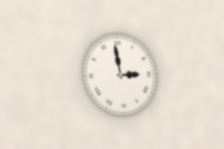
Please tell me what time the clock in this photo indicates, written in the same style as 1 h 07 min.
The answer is 2 h 59 min
